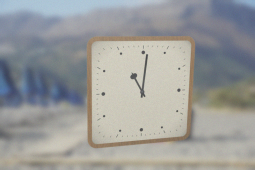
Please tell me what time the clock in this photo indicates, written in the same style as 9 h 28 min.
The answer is 11 h 01 min
